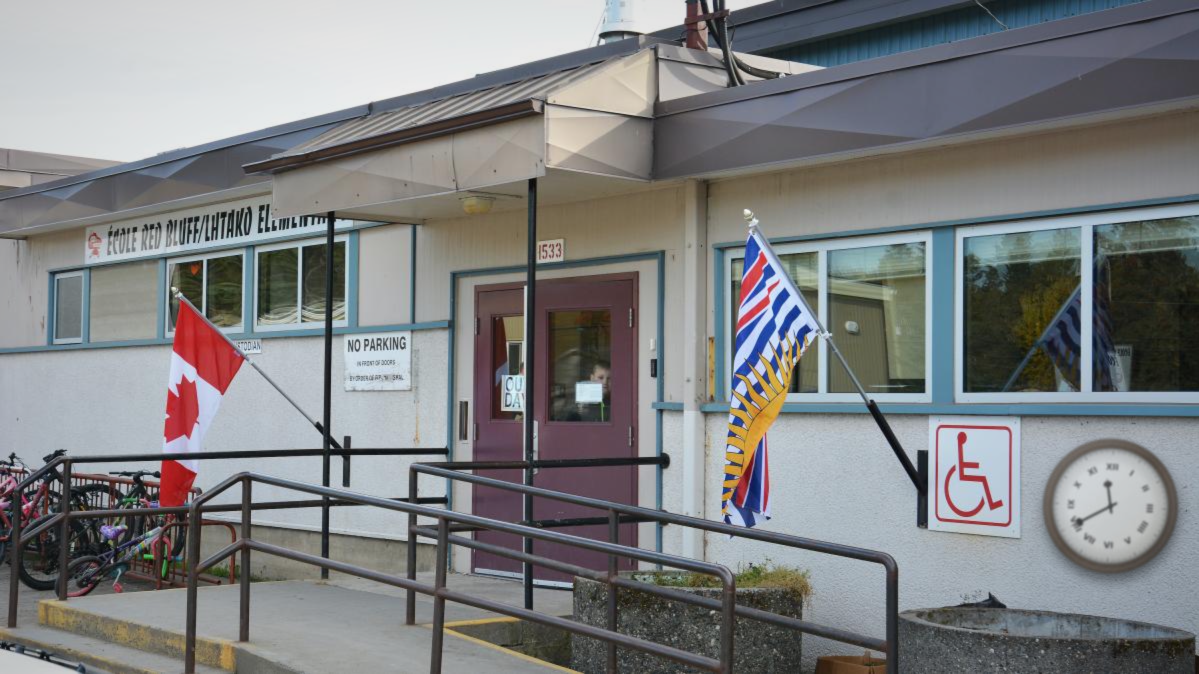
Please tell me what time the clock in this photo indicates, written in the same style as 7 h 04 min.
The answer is 11 h 40 min
